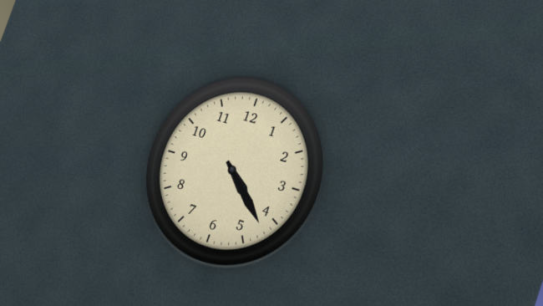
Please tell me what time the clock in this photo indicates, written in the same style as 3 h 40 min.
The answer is 4 h 22 min
